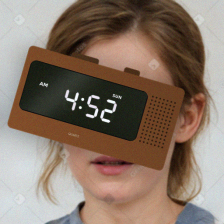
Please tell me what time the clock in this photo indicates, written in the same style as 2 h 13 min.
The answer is 4 h 52 min
